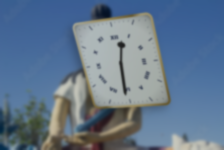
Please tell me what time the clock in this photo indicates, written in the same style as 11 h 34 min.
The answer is 12 h 31 min
